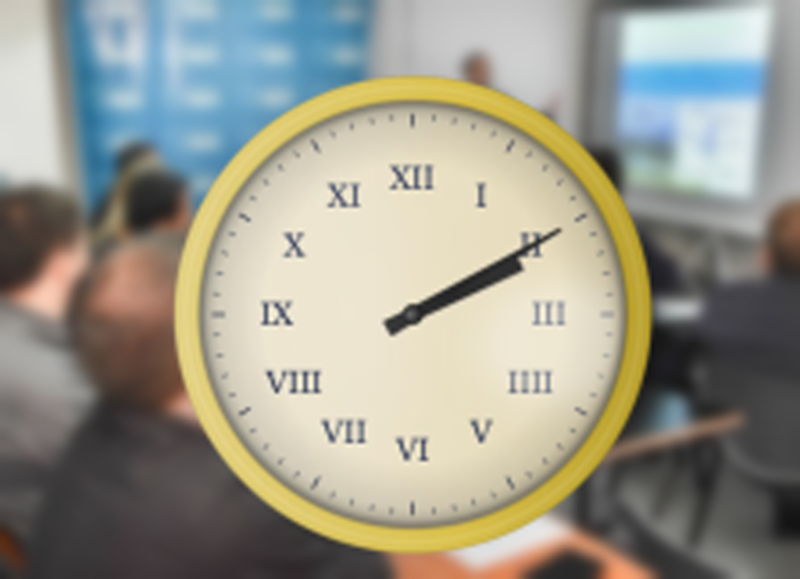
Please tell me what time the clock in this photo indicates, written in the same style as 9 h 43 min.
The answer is 2 h 10 min
